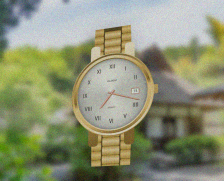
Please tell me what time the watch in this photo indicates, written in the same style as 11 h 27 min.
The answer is 7 h 18 min
